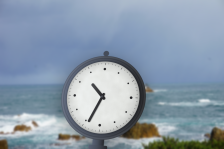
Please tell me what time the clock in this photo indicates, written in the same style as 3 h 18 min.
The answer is 10 h 34 min
